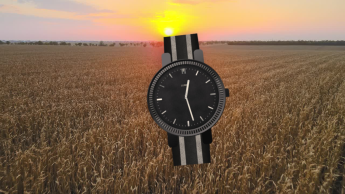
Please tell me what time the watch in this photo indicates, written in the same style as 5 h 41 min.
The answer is 12 h 28 min
